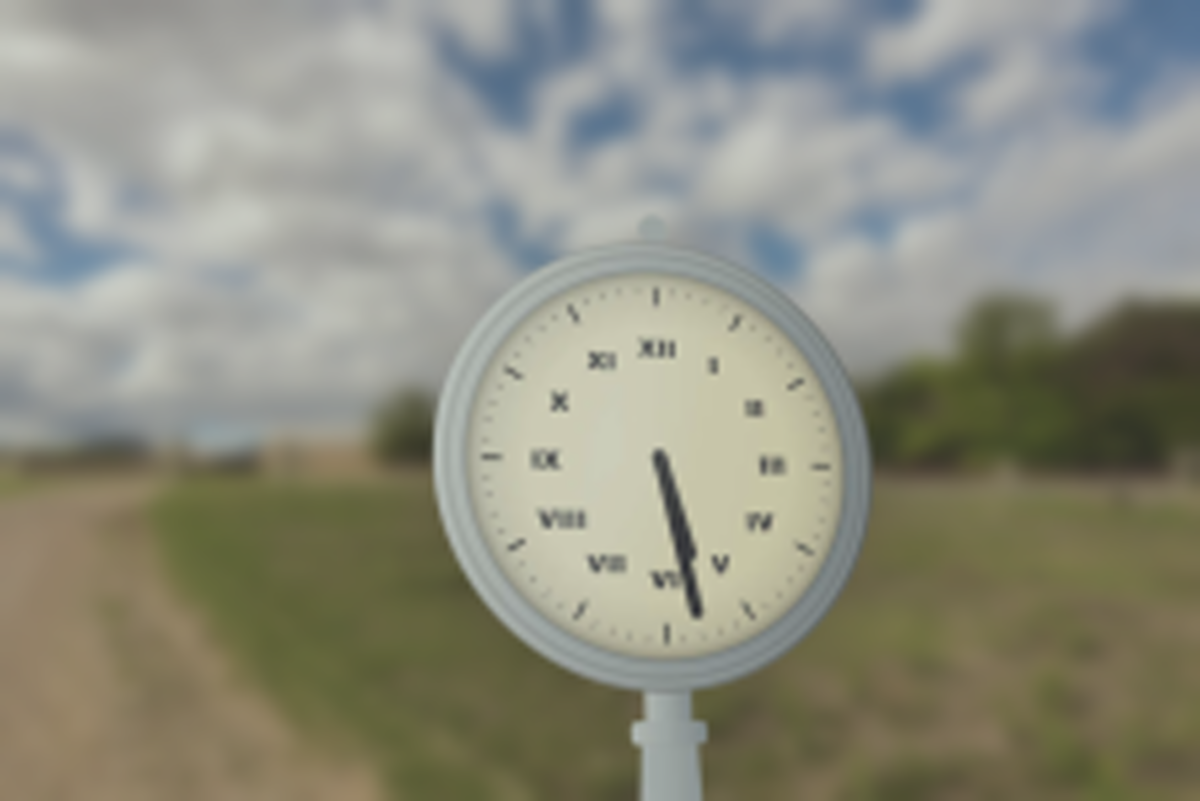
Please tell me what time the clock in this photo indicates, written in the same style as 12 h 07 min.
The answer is 5 h 28 min
